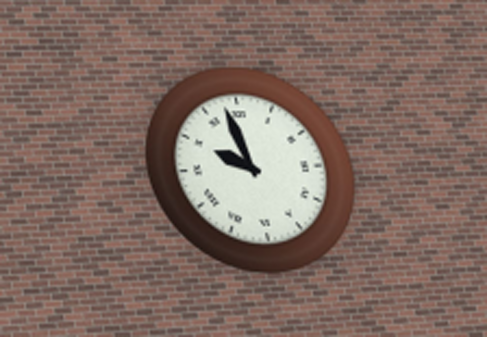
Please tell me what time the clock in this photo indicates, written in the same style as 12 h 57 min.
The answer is 9 h 58 min
